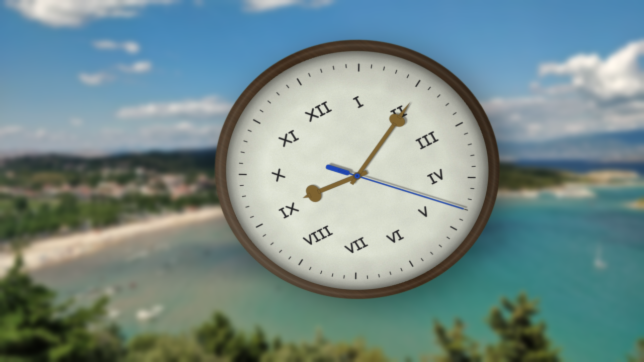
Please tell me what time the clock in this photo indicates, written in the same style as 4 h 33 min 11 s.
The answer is 9 h 10 min 23 s
